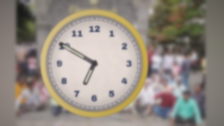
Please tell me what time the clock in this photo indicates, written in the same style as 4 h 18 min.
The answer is 6 h 50 min
